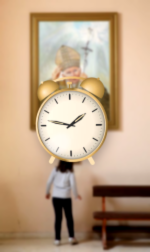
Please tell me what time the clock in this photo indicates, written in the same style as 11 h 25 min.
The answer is 1 h 47 min
